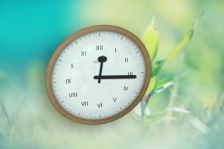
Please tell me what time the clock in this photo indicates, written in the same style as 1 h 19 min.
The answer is 12 h 16 min
